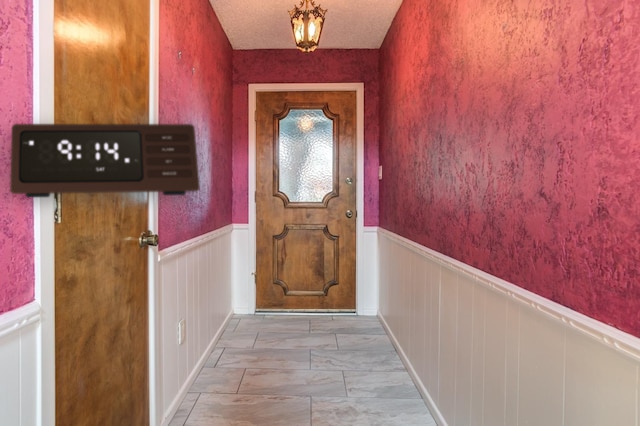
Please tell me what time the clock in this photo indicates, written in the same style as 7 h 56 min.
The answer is 9 h 14 min
